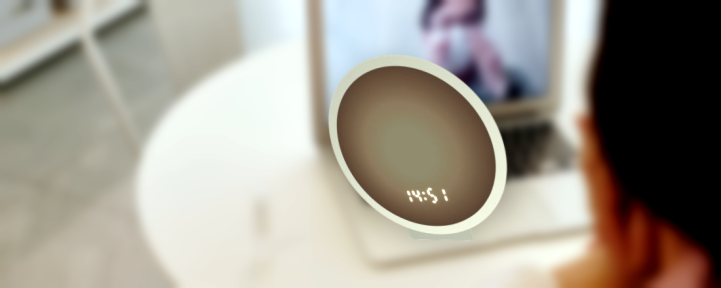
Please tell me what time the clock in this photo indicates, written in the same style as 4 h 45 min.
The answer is 14 h 51 min
